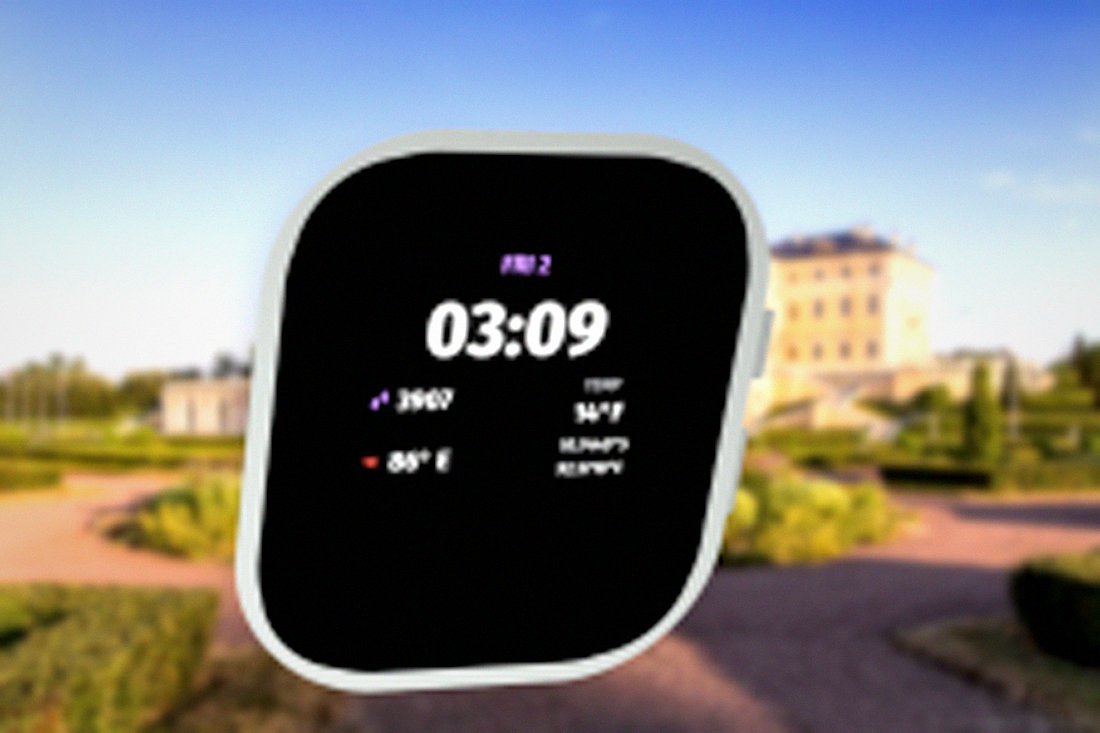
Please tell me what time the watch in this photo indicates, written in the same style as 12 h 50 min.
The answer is 3 h 09 min
